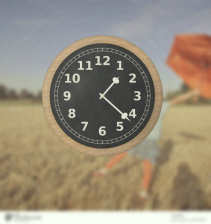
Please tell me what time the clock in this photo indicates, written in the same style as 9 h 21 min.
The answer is 1 h 22 min
